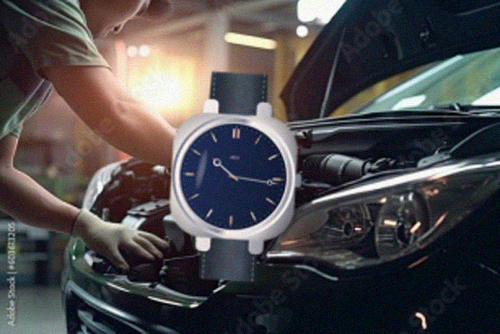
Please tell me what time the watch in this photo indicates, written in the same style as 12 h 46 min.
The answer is 10 h 16 min
